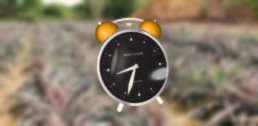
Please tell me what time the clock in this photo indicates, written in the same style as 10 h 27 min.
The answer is 8 h 34 min
